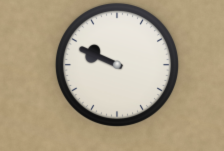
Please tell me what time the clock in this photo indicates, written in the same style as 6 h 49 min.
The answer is 9 h 49 min
